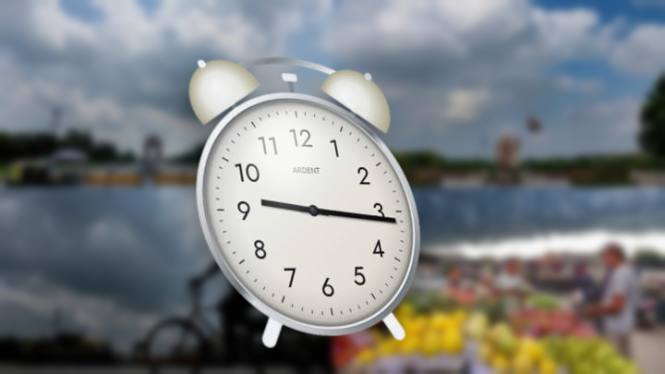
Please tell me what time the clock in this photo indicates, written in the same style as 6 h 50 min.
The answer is 9 h 16 min
